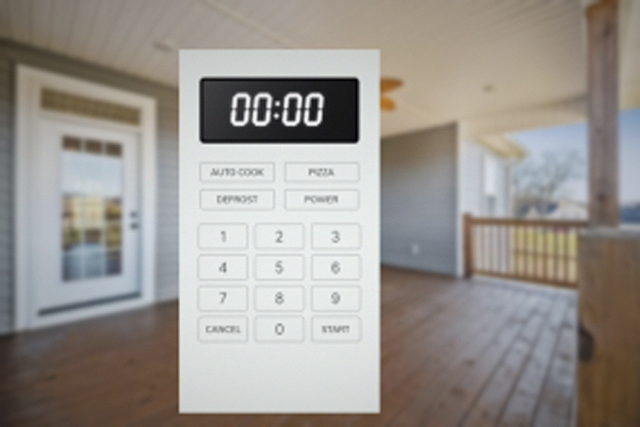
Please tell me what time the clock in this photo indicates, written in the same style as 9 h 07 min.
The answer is 0 h 00 min
